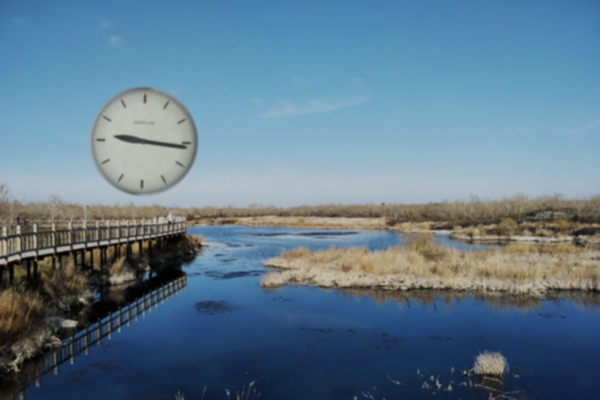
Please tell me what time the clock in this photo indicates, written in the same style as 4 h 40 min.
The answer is 9 h 16 min
